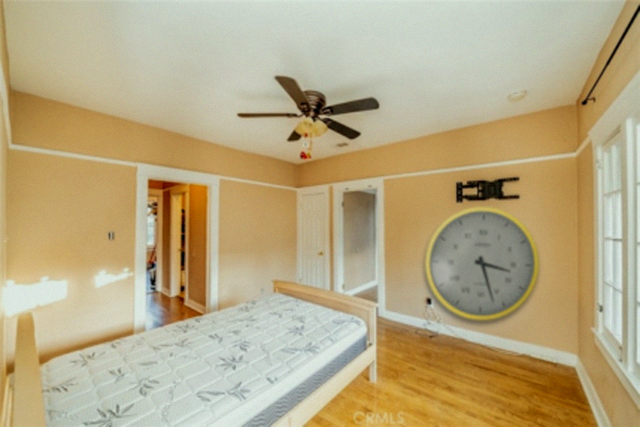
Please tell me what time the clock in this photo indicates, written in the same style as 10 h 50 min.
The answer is 3 h 27 min
